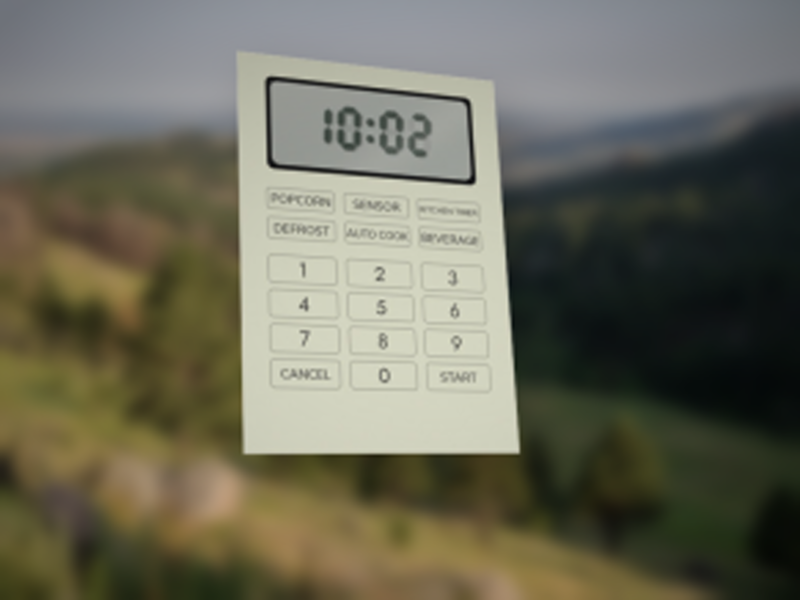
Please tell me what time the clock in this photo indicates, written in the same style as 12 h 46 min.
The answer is 10 h 02 min
